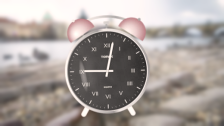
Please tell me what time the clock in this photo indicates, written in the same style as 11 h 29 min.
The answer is 9 h 02 min
